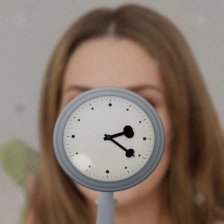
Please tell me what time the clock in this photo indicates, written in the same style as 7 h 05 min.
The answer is 2 h 21 min
